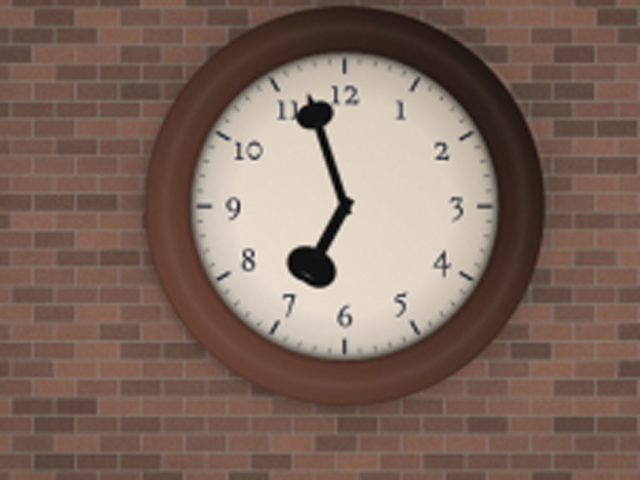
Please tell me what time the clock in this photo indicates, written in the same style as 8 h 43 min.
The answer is 6 h 57 min
